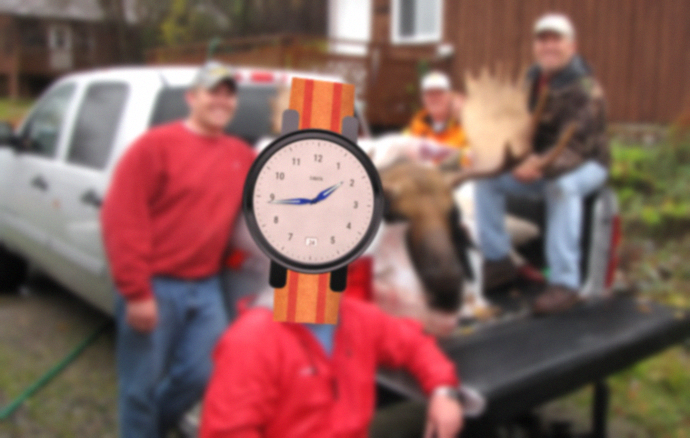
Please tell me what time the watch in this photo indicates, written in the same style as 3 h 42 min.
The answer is 1 h 44 min
